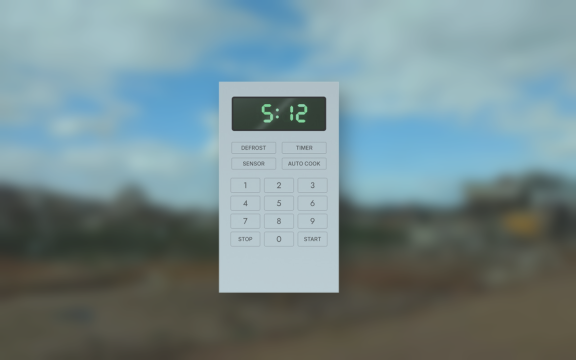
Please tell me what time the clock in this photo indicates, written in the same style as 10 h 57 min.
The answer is 5 h 12 min
